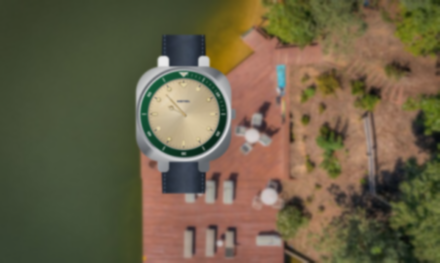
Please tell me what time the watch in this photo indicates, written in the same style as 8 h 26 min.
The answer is 9 h 53 min
